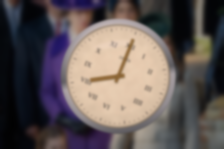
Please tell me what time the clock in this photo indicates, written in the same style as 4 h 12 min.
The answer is 8 h 00 min
